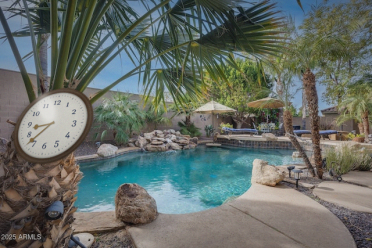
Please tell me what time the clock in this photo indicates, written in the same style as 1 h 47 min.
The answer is 8 h 37 min
